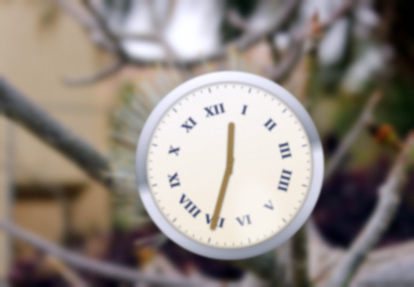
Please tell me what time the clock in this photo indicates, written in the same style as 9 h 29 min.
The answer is 12 h 35 min
